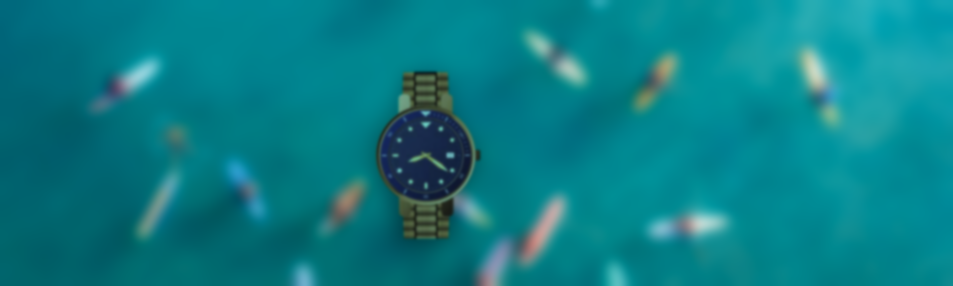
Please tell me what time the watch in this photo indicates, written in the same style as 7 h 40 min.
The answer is 8 h 21 min
